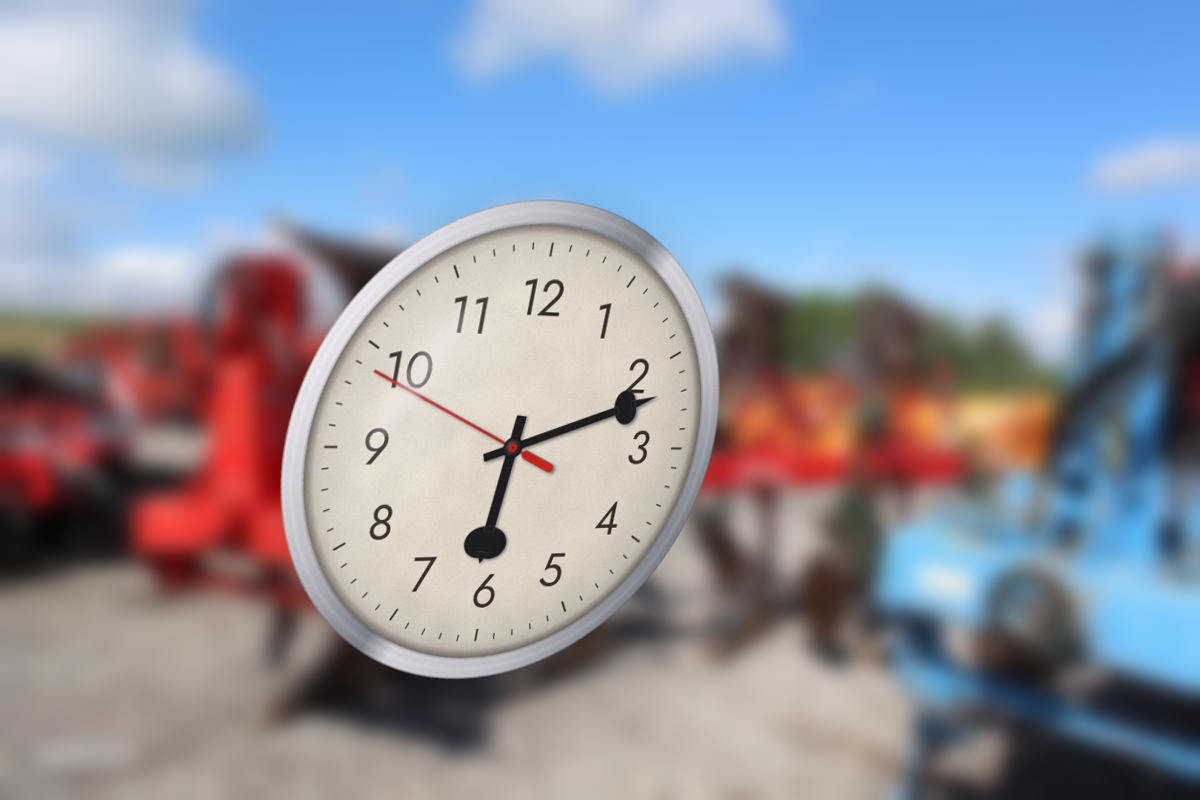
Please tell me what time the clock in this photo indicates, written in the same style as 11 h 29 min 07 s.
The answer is 6 h 11 min 49 s
